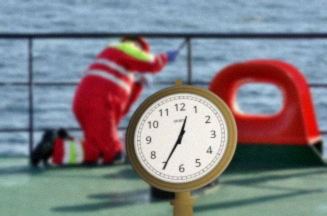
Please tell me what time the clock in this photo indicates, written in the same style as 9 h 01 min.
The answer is 12 h 35 min
